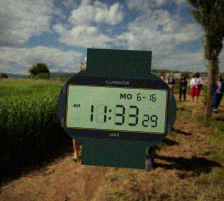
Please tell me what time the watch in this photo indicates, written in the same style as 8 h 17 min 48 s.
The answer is 11 h 33 min 29 s
